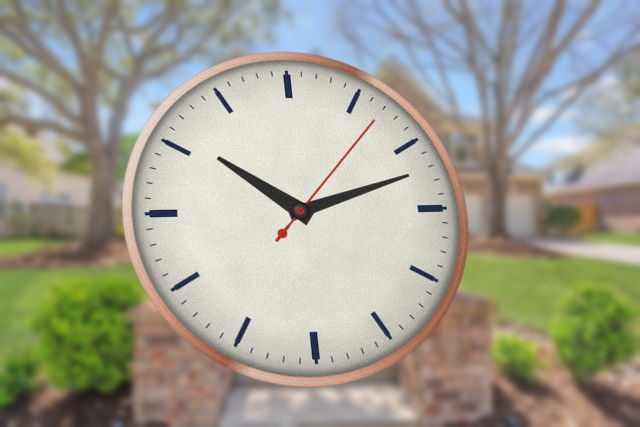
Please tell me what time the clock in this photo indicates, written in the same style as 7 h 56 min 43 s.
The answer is 10 h 12 min 07 s
